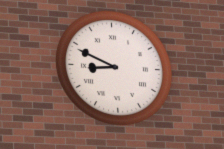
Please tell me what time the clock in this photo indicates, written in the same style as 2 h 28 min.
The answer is 8 h 49 min
